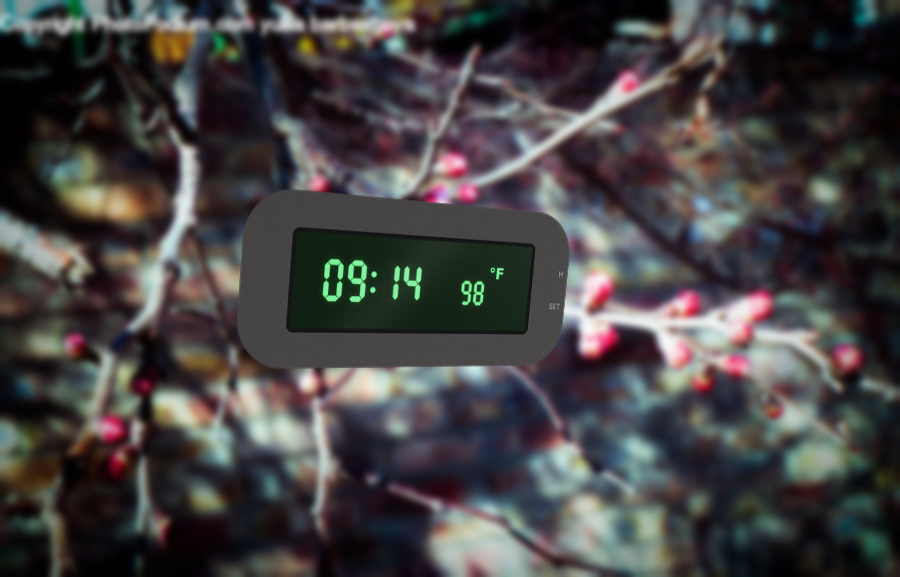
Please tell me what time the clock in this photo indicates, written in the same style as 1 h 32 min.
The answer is 9 h 14 min
